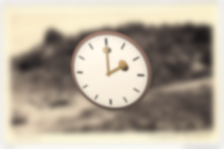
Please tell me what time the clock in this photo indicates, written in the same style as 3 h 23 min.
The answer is 2 h 00 min
